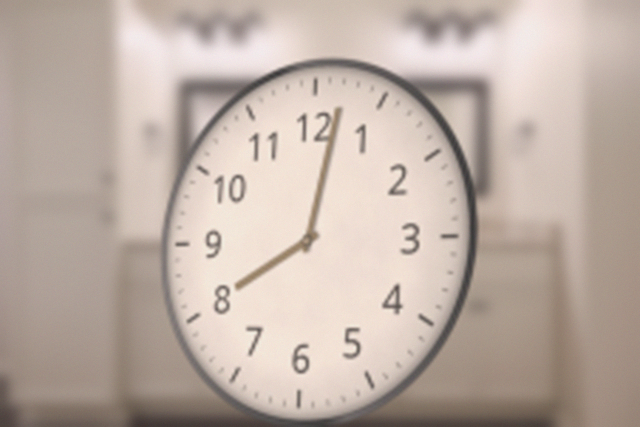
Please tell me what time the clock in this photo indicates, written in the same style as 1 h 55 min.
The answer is 8 h 02 min
